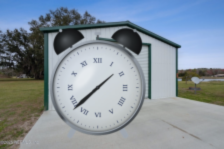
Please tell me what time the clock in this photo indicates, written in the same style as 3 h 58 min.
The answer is 1 h 38 min
